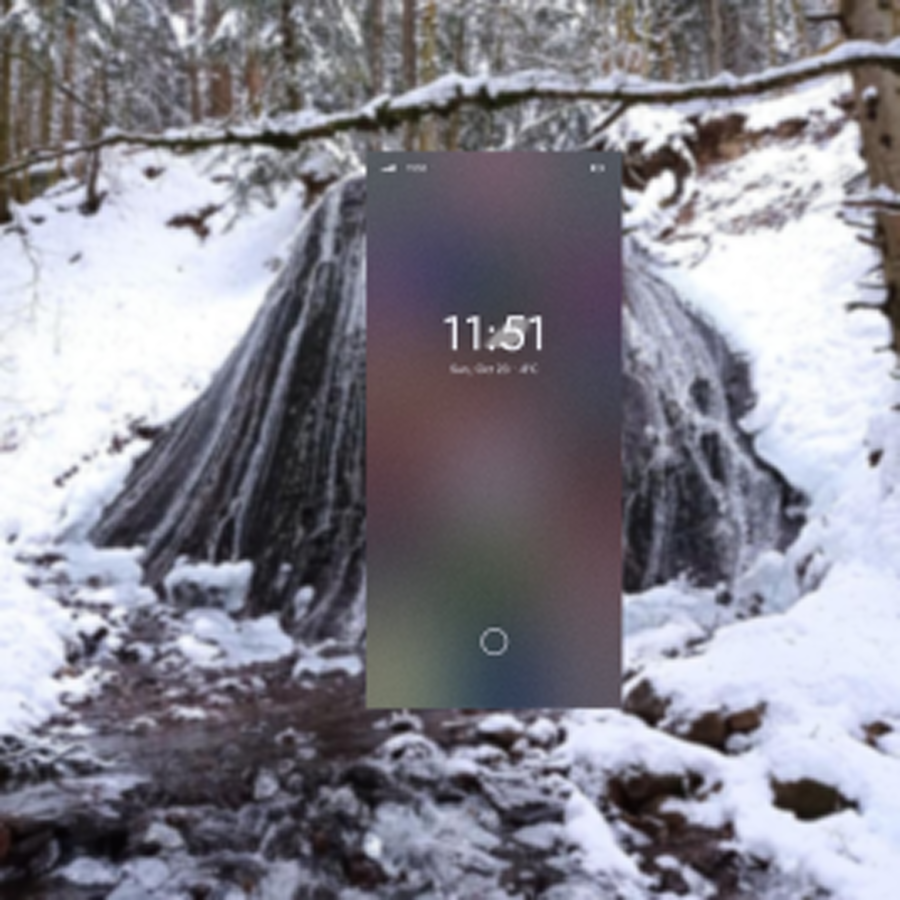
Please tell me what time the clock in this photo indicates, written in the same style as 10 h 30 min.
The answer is 11 h 51 min
